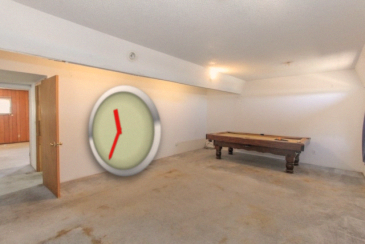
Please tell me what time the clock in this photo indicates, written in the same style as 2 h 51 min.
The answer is 11 h 34 min
